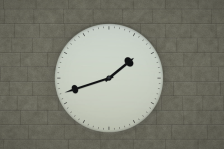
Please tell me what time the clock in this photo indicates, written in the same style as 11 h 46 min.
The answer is 1 h 42 min
